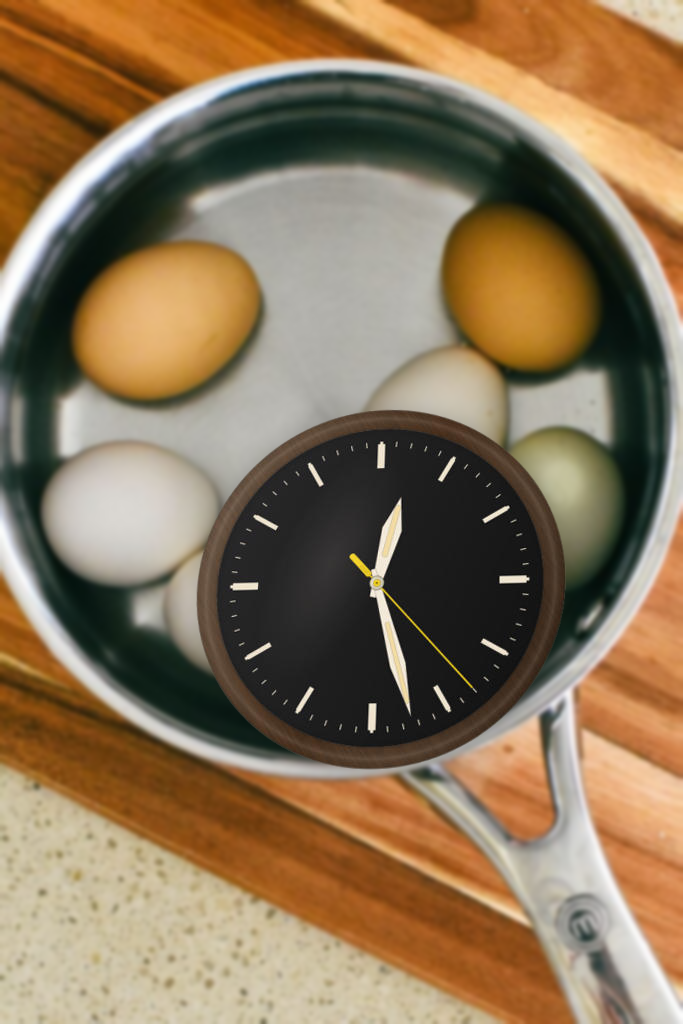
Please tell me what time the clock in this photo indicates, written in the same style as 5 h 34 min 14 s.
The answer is 12 h 27 min 23 s
